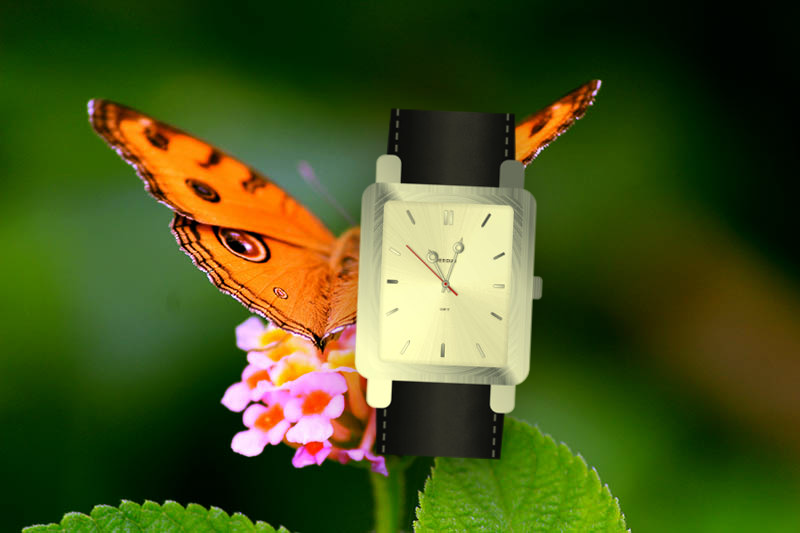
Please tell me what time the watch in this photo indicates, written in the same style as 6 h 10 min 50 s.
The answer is 11 h 02 min 52 s
